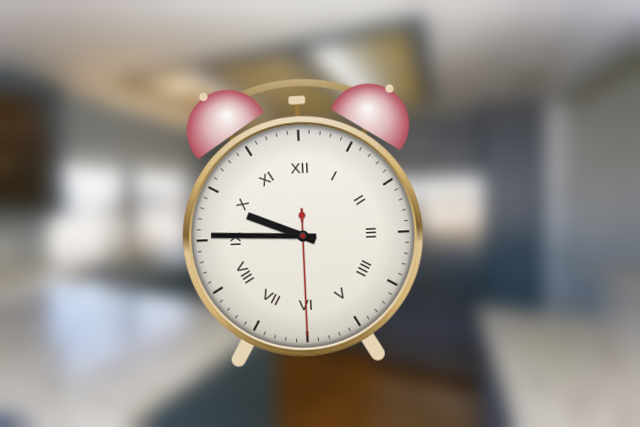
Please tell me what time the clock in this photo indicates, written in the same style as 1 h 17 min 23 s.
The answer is 9 h 45 min 30 s
